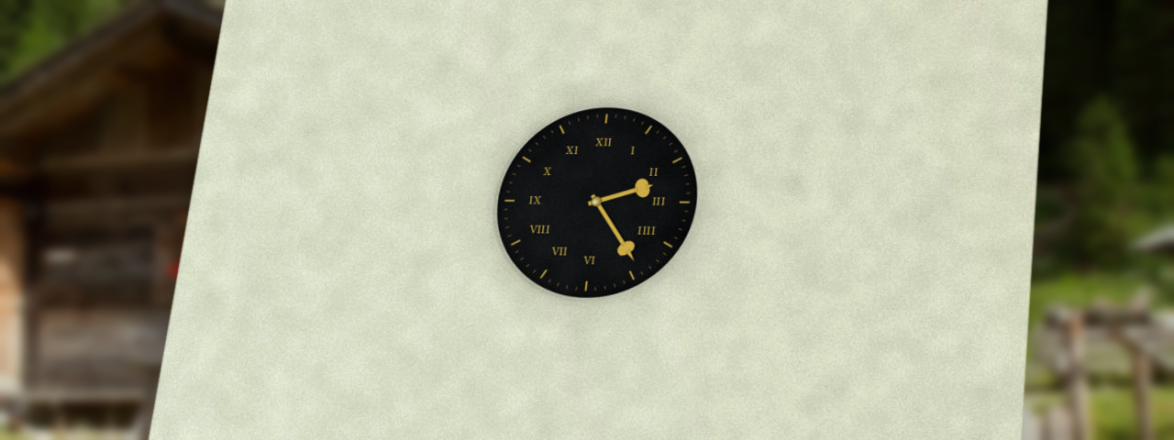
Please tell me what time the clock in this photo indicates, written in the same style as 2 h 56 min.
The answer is 2 h 24 min
